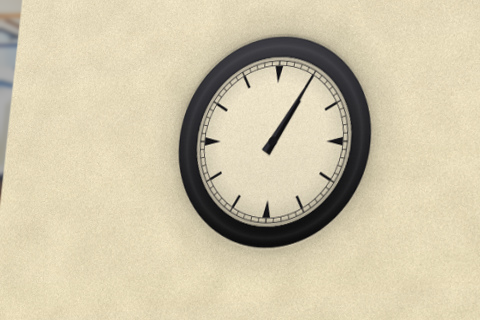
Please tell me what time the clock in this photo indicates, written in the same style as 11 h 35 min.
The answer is 1 h 05 min
